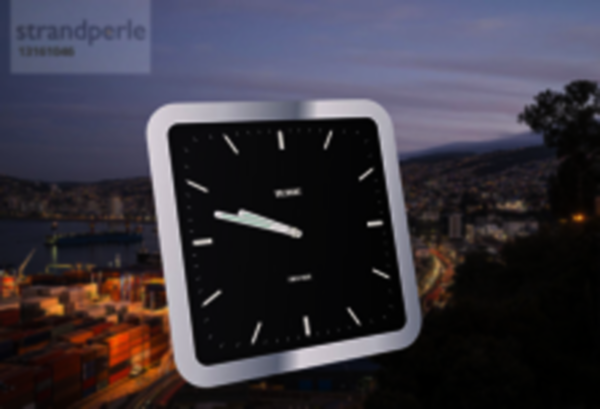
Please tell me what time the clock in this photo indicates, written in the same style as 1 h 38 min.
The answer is 9 h 48 min
